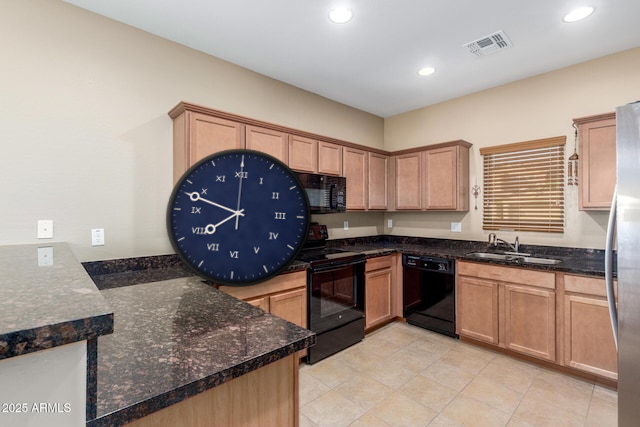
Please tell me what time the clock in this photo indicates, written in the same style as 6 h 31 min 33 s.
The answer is 7 h 48 min 00 s
